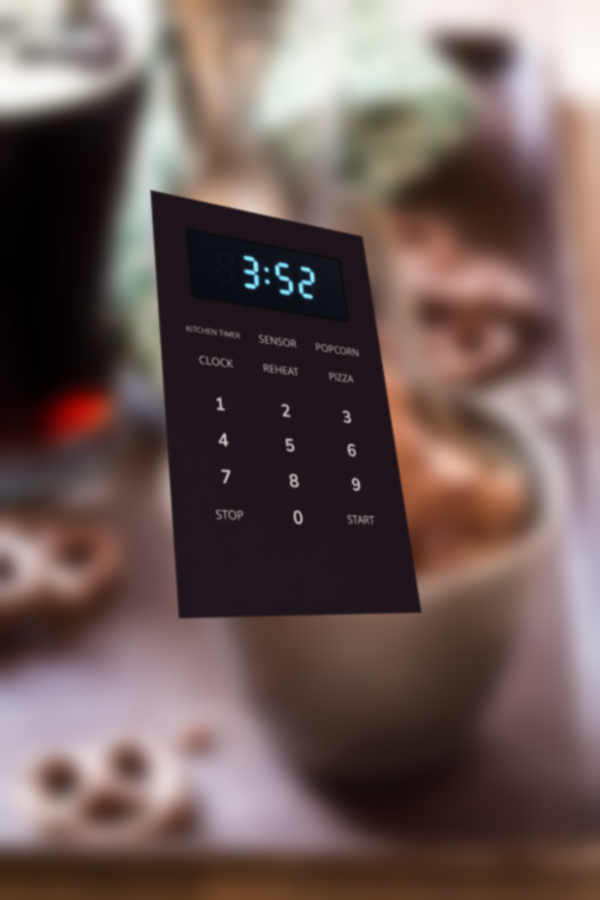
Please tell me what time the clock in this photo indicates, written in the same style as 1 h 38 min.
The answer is 3 h 52 min
